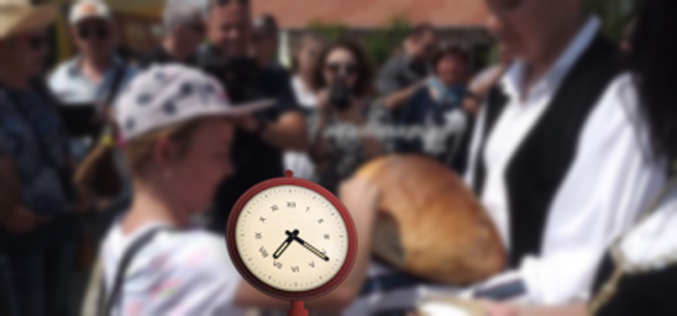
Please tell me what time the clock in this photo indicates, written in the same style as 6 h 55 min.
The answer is 7 h 21 min
